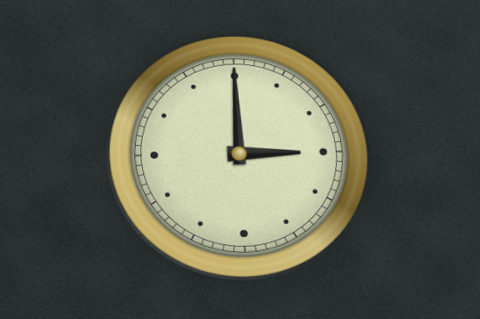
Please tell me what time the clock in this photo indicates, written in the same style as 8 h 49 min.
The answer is 3 h 00 min
